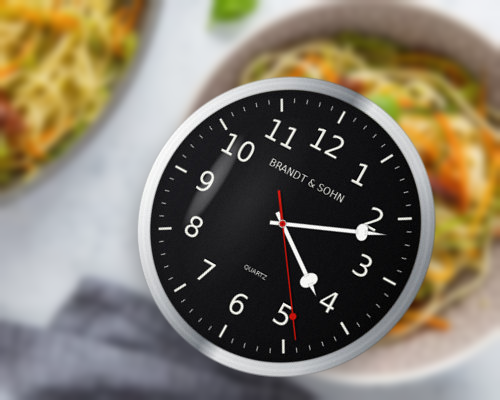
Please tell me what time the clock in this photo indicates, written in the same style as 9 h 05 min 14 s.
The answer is 4 h 11 min 24 s
